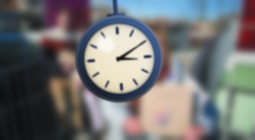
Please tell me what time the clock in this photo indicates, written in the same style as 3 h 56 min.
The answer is 3 h 10 min
